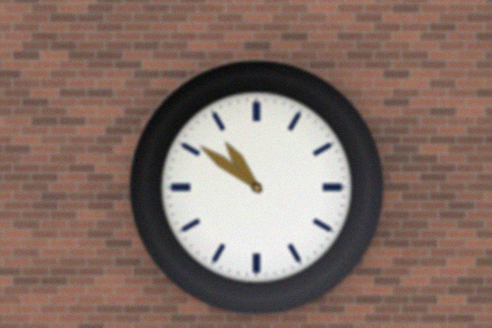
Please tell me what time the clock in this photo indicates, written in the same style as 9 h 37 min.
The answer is 10 h 51 min
